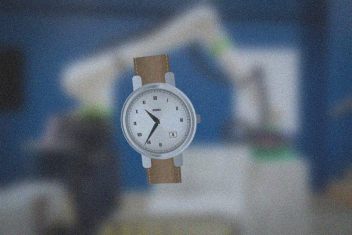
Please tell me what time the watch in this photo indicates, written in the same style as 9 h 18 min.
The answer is 10 h 36 min
